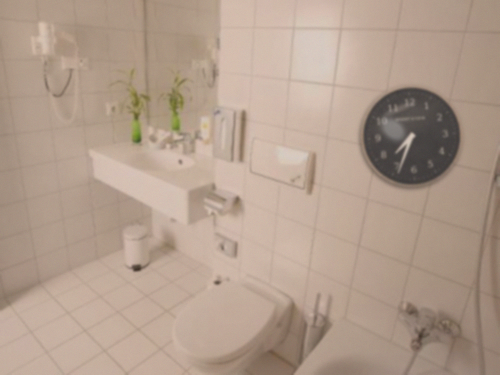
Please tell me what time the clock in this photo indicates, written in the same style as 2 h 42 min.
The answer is 7 h 34 min
